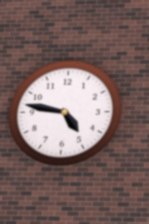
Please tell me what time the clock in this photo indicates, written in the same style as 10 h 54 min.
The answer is 4 h 47 min
